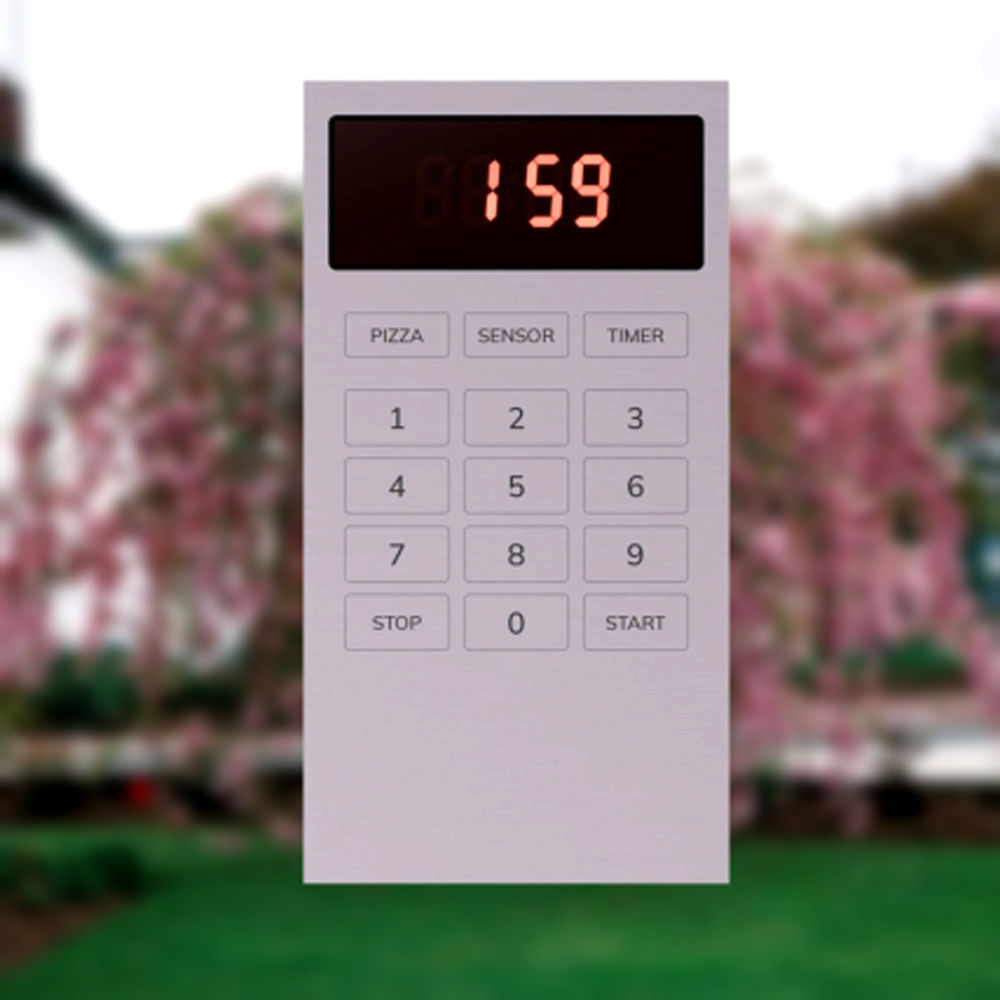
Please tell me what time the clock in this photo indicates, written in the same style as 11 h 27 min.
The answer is 1 h 59 min
